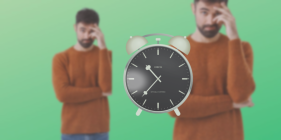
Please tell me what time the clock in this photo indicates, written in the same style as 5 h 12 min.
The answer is 10 h 37 min
